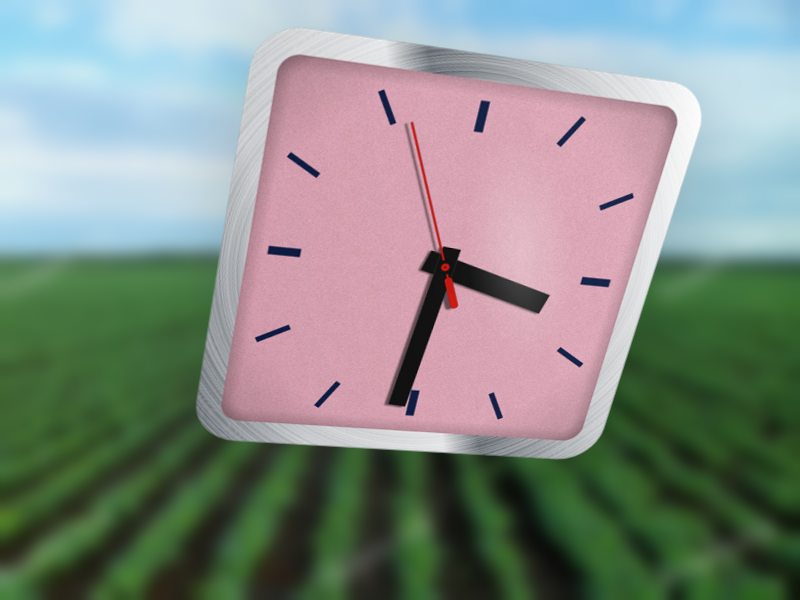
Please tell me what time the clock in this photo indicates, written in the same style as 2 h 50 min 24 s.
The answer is 3 h 30 min 56 s
